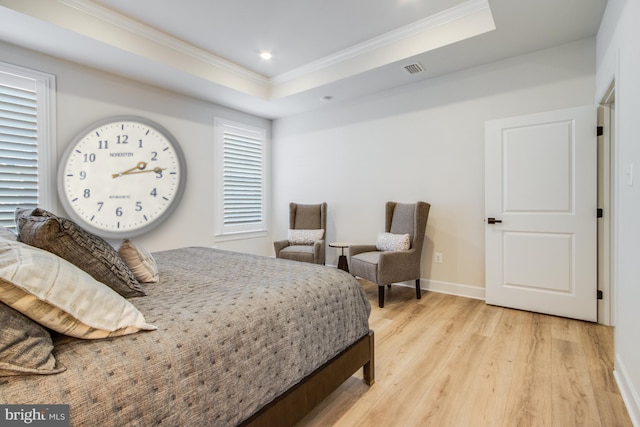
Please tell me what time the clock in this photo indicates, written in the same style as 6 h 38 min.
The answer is 2 h 14 min
